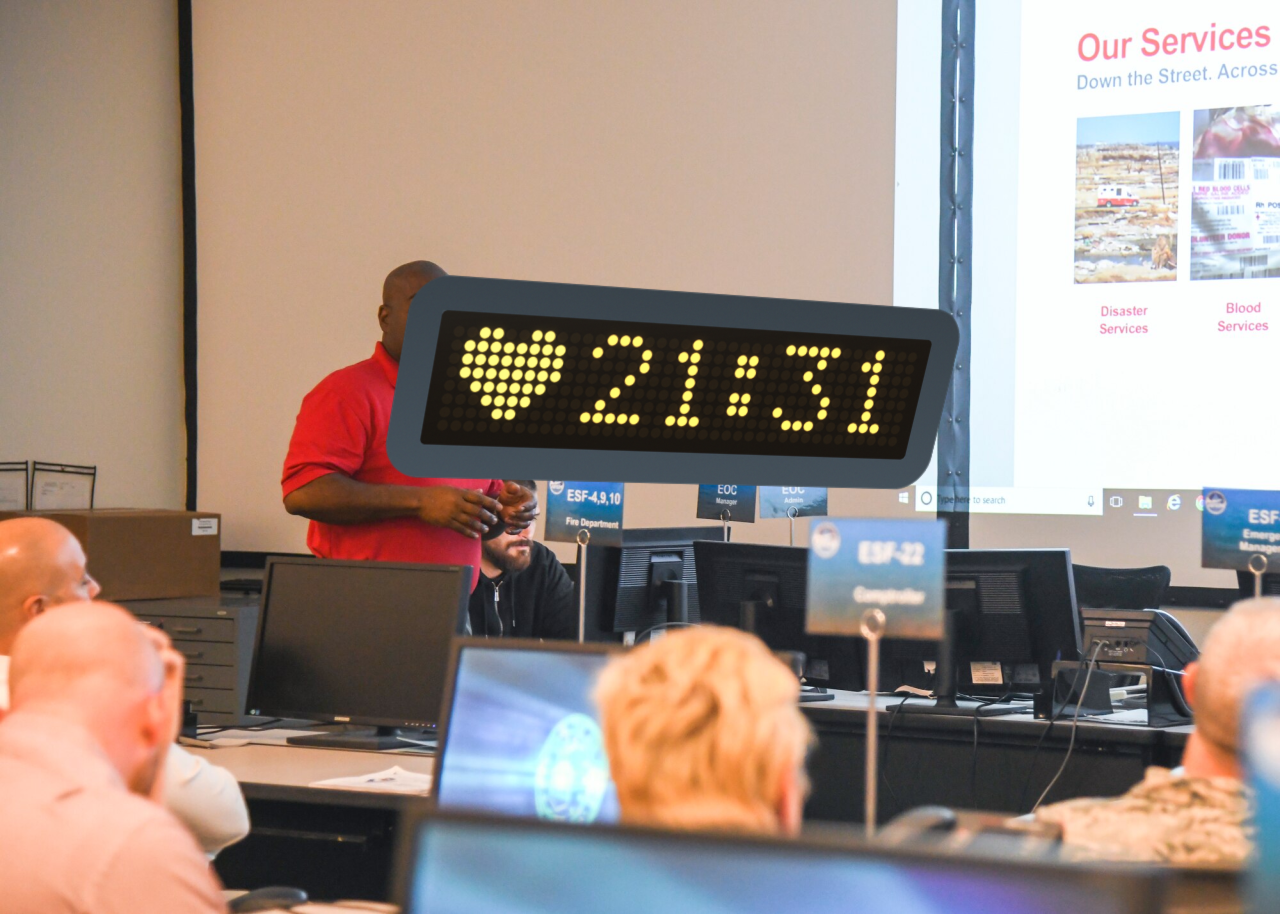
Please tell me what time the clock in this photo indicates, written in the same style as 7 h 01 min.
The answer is 21 h 31 min
